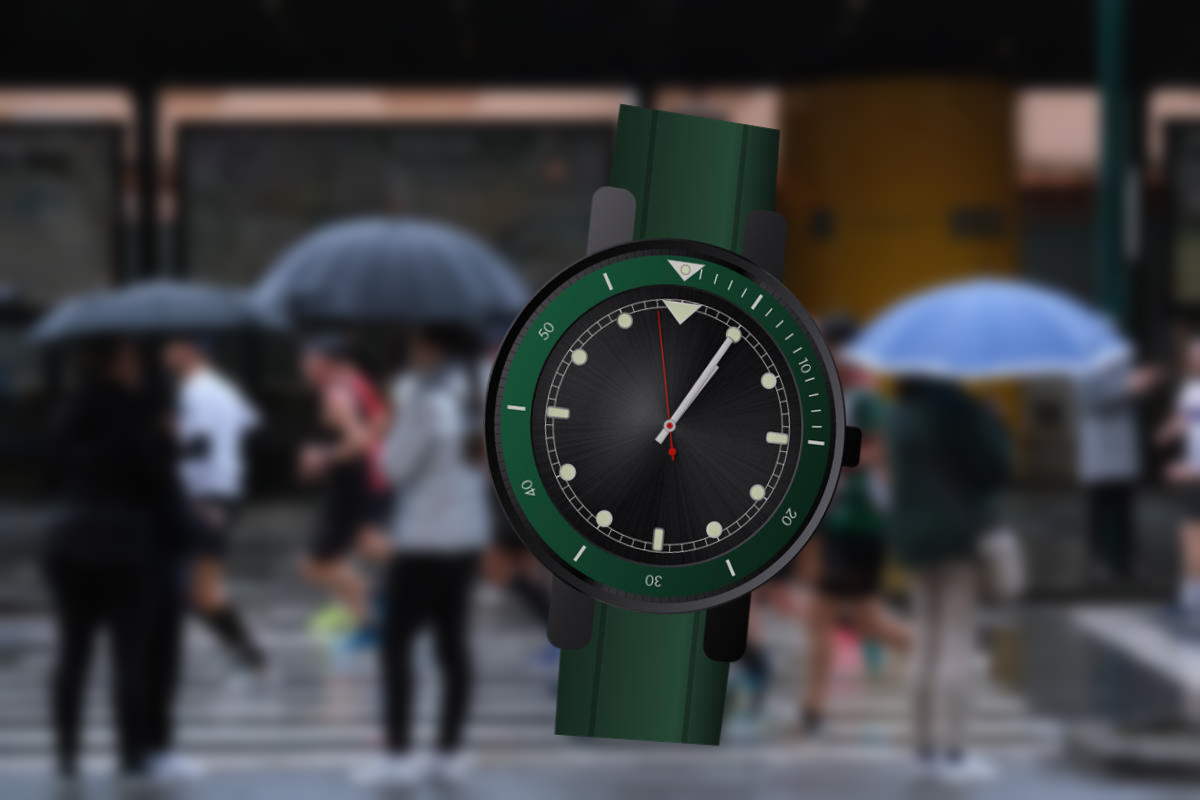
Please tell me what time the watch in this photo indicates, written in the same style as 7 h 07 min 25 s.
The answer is 1 h 04 min 58 s
